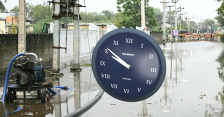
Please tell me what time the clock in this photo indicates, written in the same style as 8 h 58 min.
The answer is 9 h 51 min
